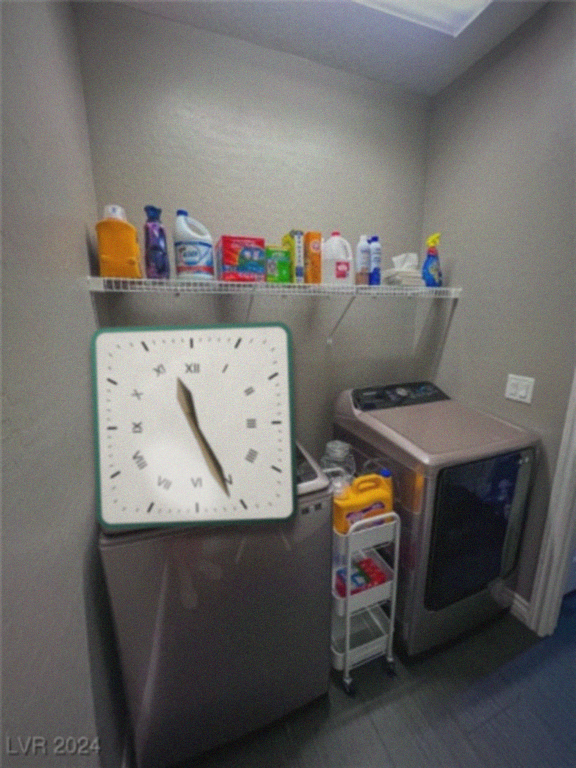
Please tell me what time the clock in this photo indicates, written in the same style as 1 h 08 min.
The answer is 11 h 26 min
